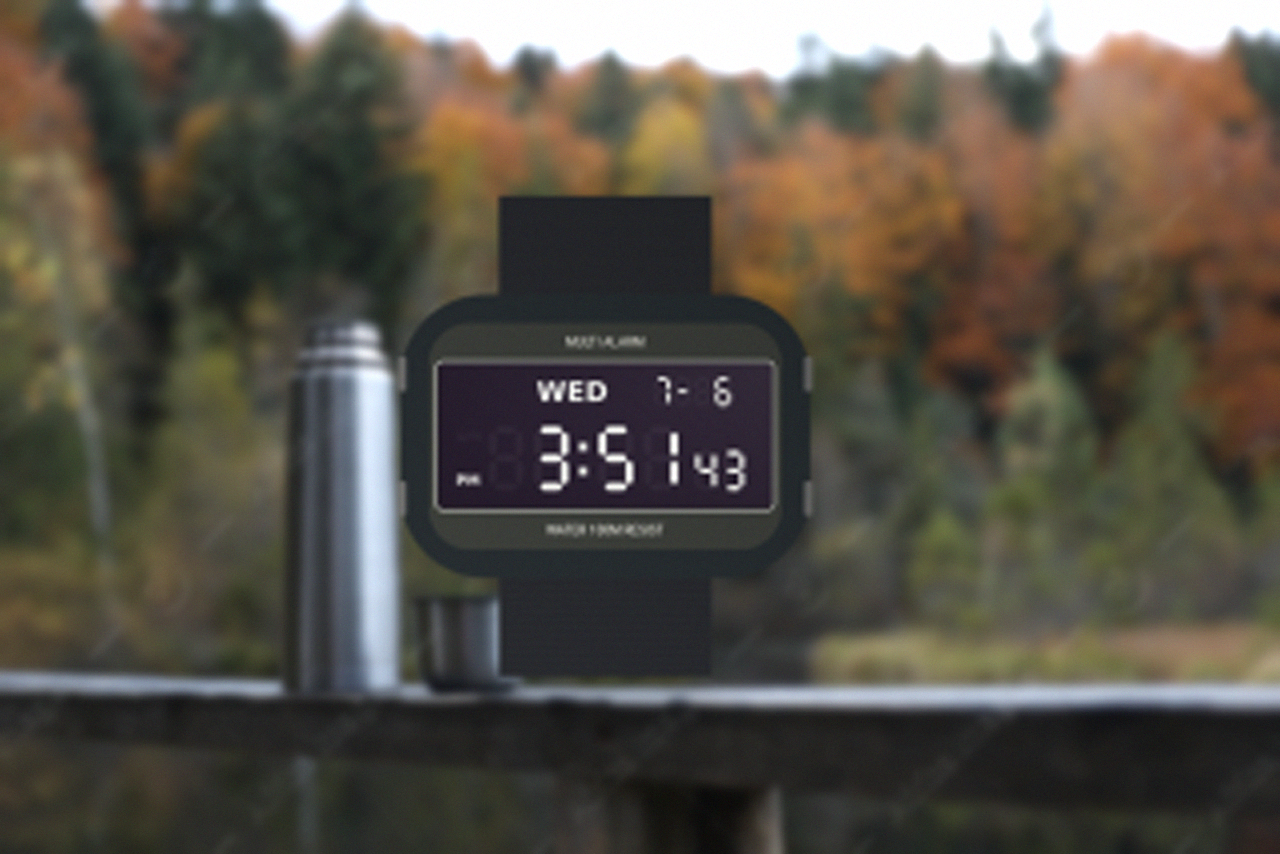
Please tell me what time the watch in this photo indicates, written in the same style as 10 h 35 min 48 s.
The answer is 3 h 51 min 43 s
